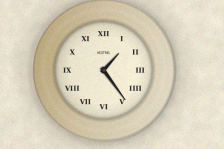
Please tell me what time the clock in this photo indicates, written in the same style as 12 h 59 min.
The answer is 1 h 24 min
